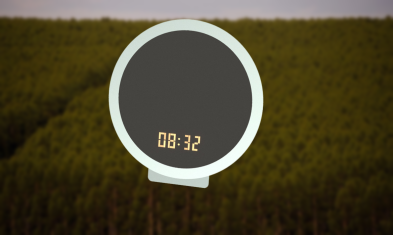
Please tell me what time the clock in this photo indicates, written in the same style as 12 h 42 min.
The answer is 8 h 32 min
